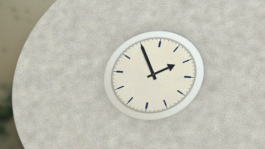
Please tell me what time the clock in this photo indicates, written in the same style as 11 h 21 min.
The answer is 1 h 55 min
